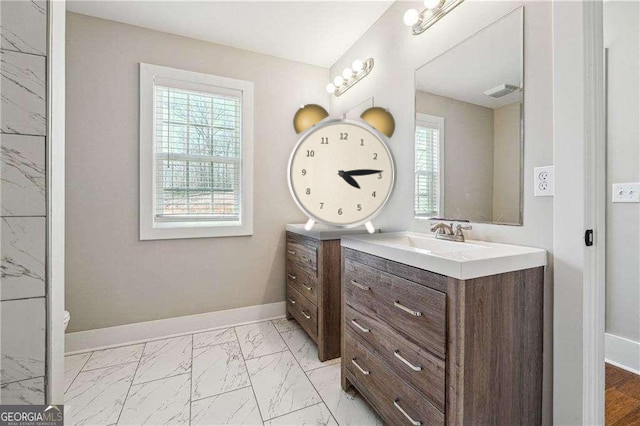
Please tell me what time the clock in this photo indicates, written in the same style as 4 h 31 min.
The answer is 4 h 14 min
